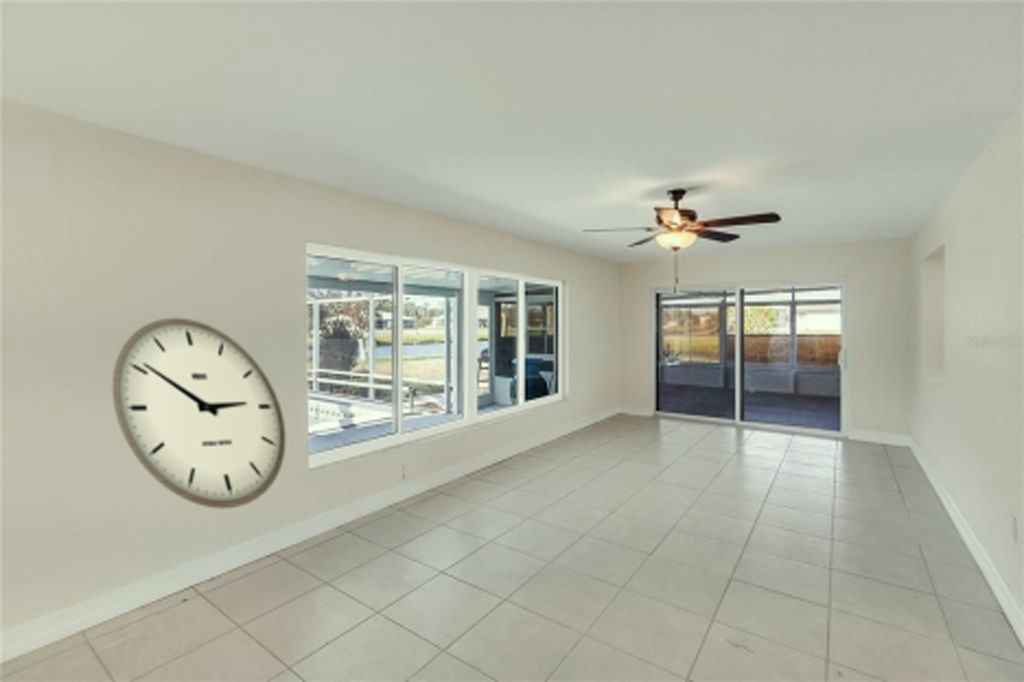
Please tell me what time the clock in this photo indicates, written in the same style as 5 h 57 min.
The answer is 2 h 51 min
